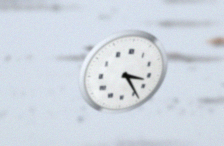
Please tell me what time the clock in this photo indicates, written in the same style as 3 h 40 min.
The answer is 3 h 24 min
